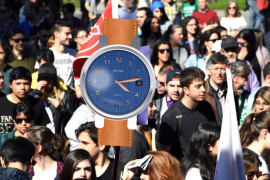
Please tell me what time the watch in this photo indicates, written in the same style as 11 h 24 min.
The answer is 4 h 13 min
